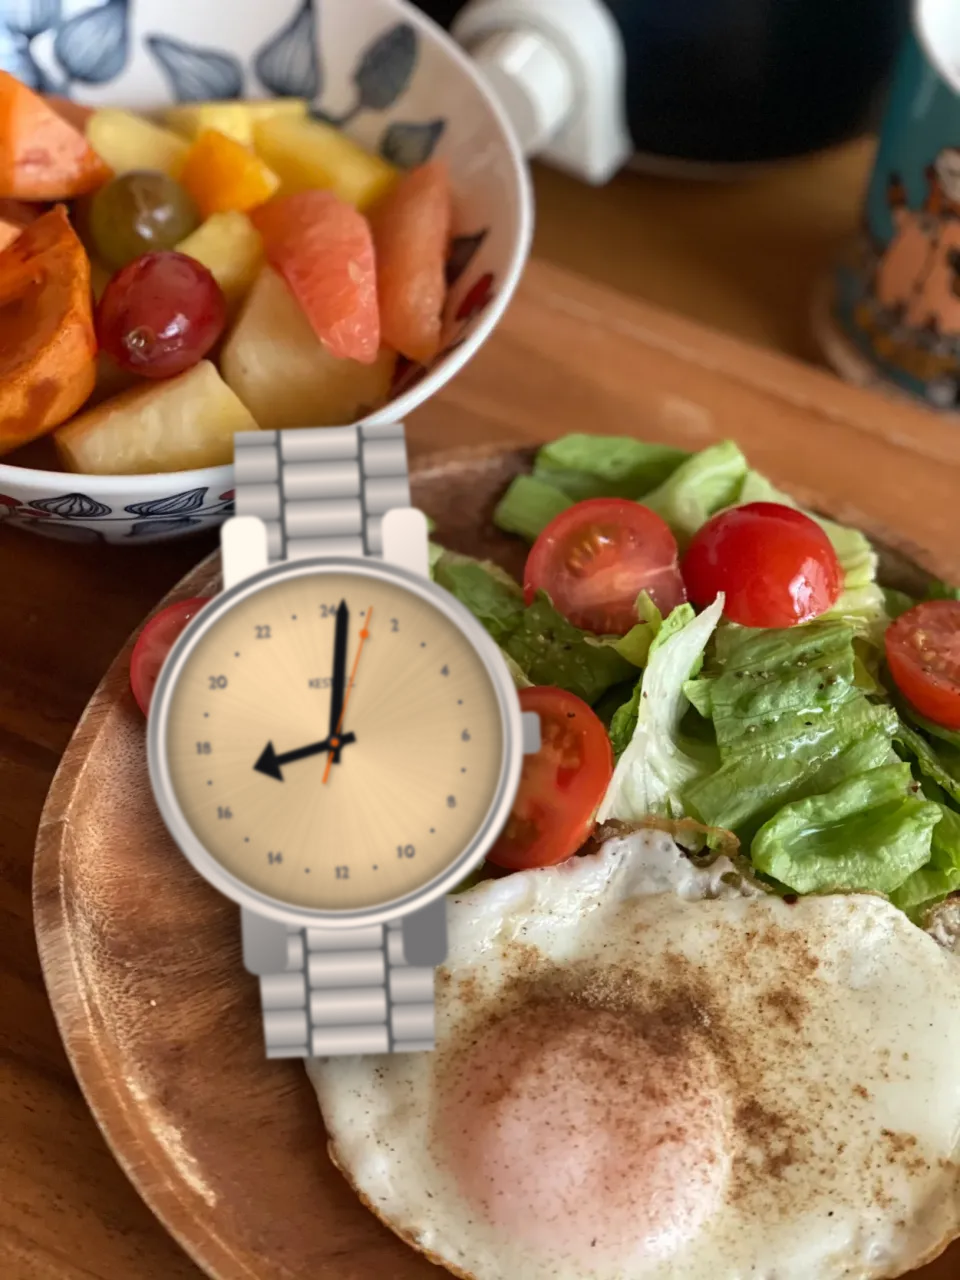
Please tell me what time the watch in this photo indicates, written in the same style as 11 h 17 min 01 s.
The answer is 17 h 01 min 03 s
